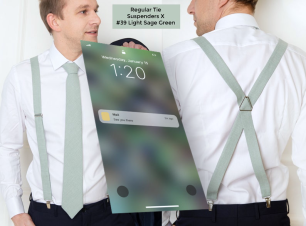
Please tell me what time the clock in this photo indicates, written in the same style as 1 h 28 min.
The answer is 1 h 20 min
